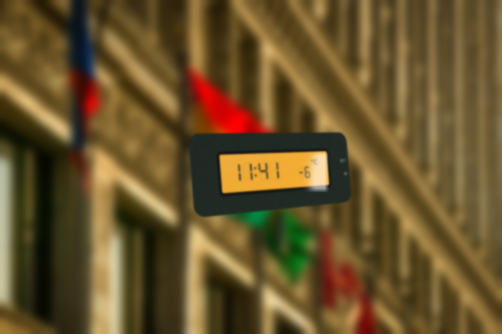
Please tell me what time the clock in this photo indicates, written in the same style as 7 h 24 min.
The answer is 11 h 41 min
